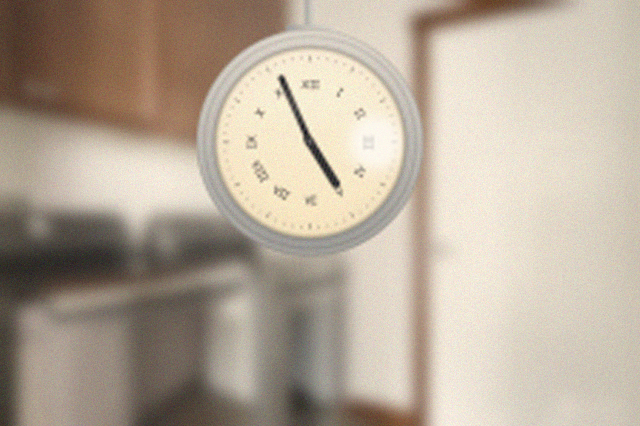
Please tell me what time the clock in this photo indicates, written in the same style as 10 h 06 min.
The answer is 4 h 56 min
